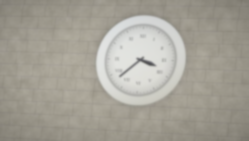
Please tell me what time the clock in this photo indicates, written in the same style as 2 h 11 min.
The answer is 3 h 38 min
